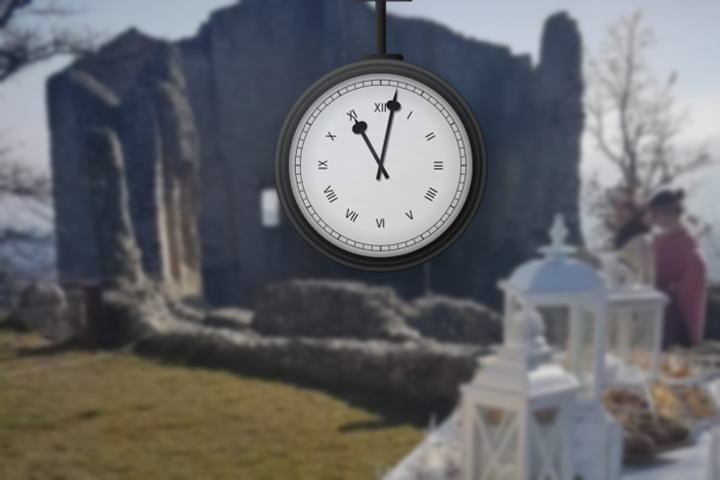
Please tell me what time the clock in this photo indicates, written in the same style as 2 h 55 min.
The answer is 11 h 02 min
